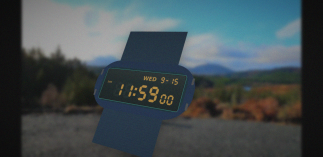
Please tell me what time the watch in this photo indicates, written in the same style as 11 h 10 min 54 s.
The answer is 11 h 59 min 00 s
